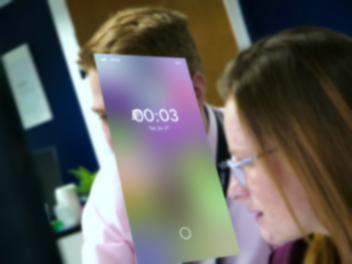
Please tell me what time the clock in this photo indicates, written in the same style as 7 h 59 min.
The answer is 0 h 03 min
